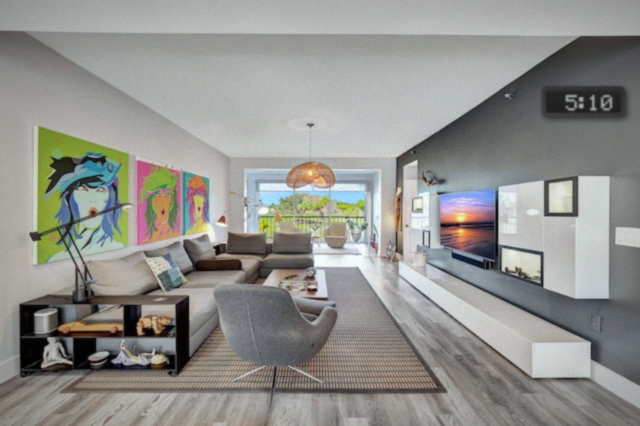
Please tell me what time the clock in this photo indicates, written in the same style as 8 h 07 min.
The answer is 5 h 10 min
